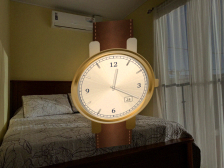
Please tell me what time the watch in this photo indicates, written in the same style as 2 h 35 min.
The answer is 12 h 20 min
